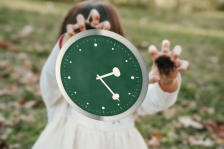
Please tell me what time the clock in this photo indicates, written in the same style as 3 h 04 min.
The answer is 2 h 24 min
